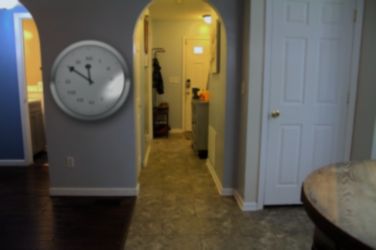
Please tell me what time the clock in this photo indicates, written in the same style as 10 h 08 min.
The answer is 11 h 51 min
